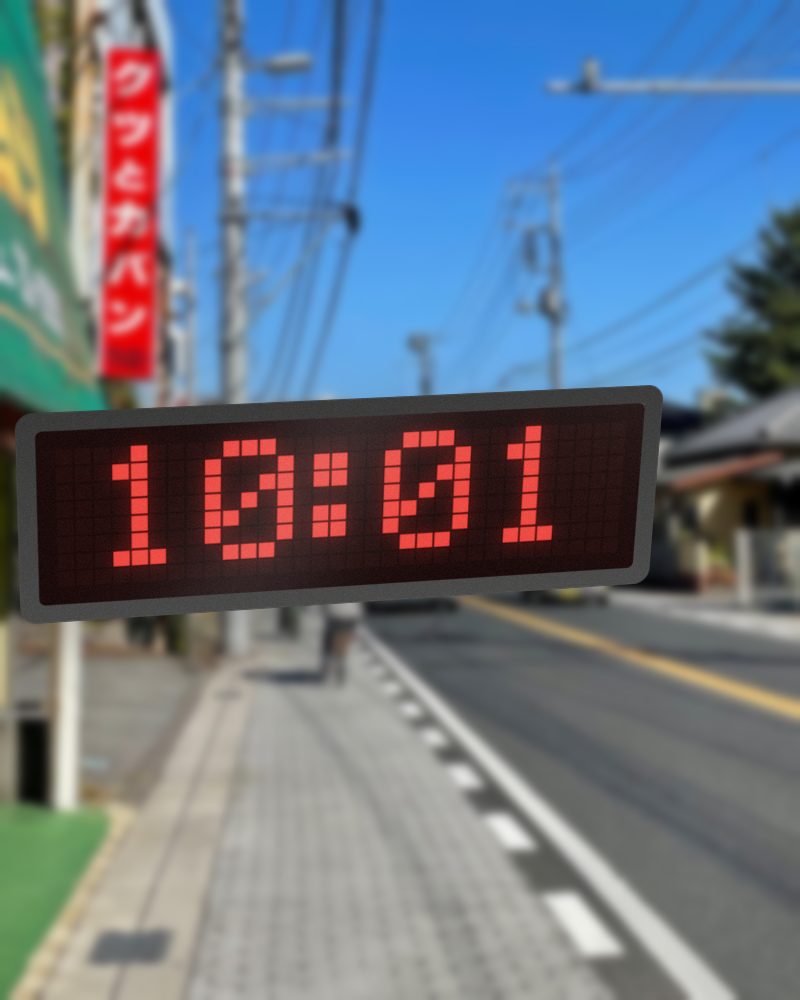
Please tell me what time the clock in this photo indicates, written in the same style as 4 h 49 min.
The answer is 10 h 01 min
